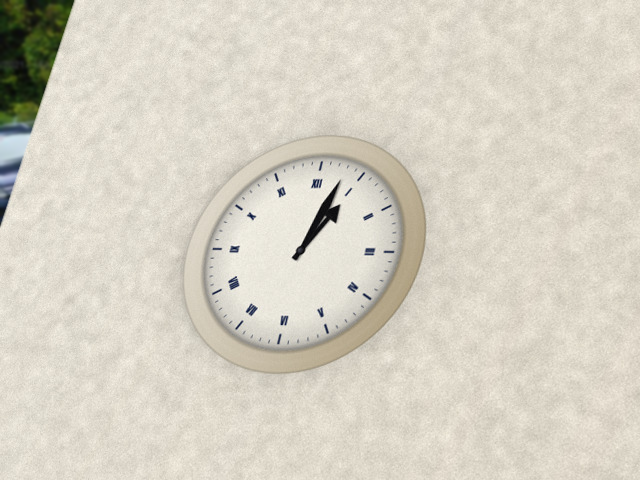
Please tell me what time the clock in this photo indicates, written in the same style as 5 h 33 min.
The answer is 1 h 03 min
